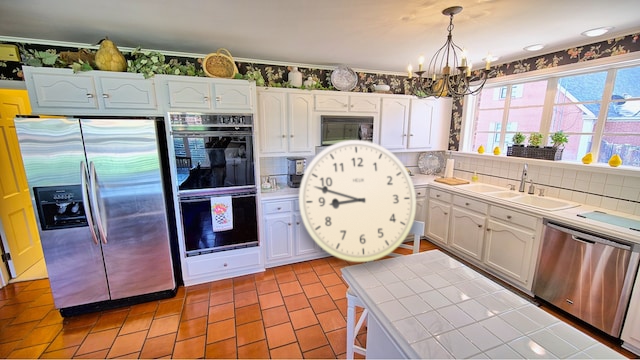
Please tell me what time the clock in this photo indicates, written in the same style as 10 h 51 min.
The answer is 8 h 48 min
